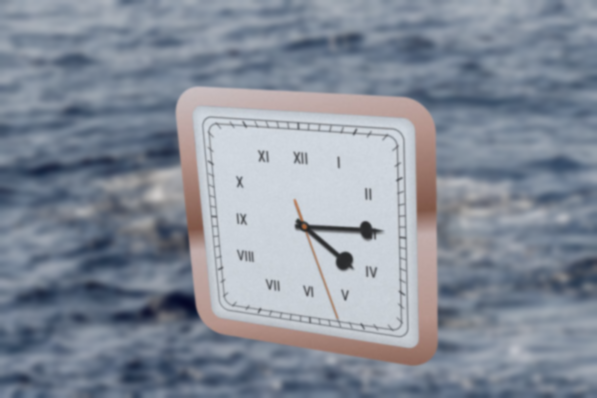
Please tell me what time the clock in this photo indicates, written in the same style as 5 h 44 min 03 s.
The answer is 4 h 14 min 27 s
